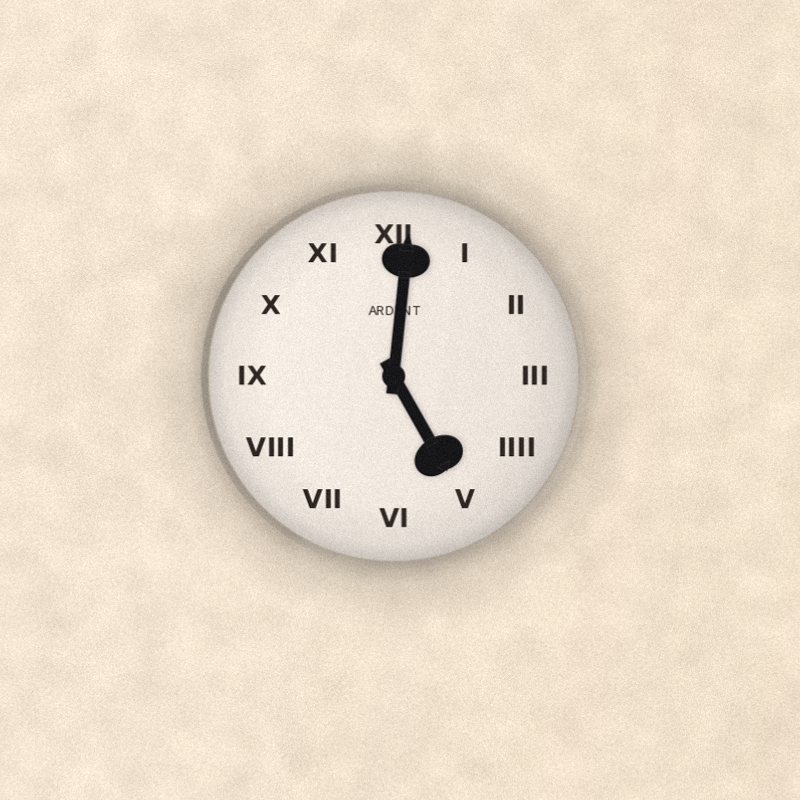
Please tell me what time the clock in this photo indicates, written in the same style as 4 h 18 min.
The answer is 5 h 01 min
